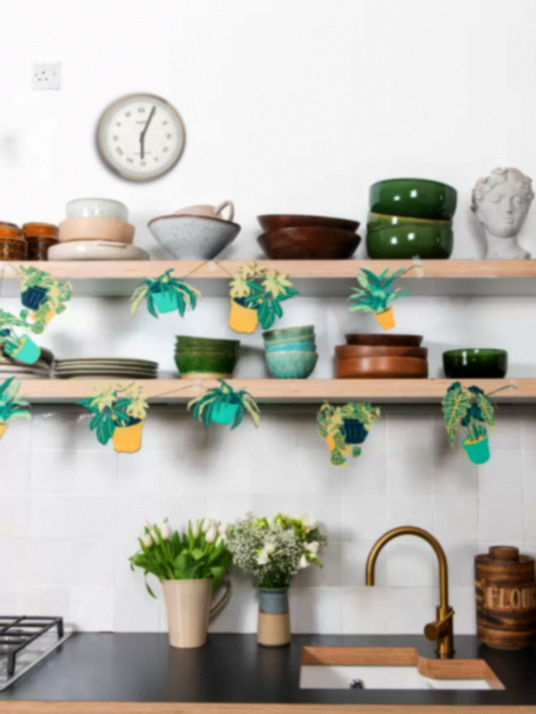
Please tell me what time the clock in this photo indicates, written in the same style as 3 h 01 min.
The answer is 6 h 04 min
